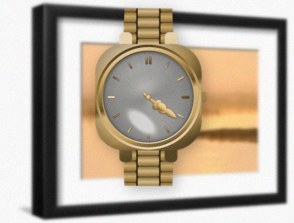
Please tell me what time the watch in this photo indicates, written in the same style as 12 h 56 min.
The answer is 4 h 21 min
